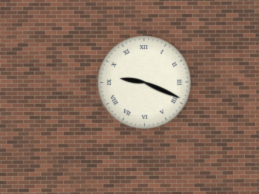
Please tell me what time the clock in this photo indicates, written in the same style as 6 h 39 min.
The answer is 9 h 19 min
